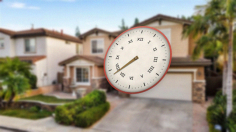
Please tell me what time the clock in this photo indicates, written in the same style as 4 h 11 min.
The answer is 7 h 38 min
